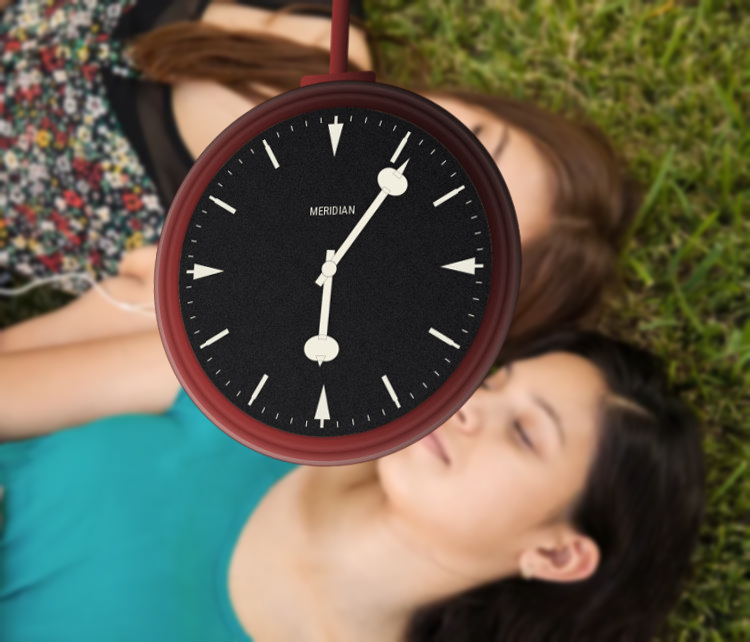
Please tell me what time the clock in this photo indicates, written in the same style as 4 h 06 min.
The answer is 6 h 06 min
